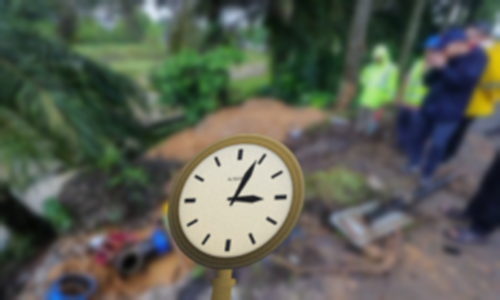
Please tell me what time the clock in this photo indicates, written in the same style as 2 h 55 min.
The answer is 3 h 04 min
